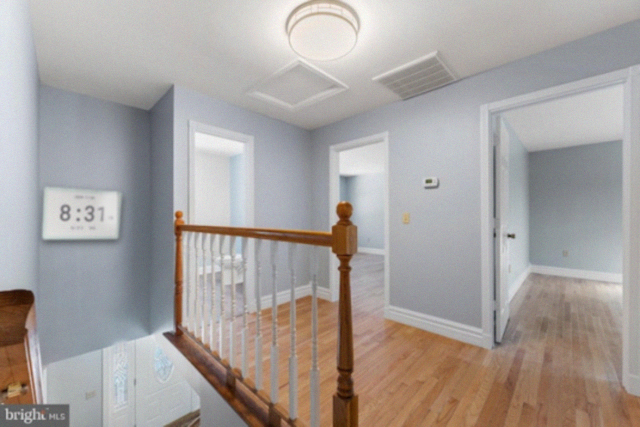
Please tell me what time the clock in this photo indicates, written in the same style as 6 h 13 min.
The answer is 8 h 31 min
